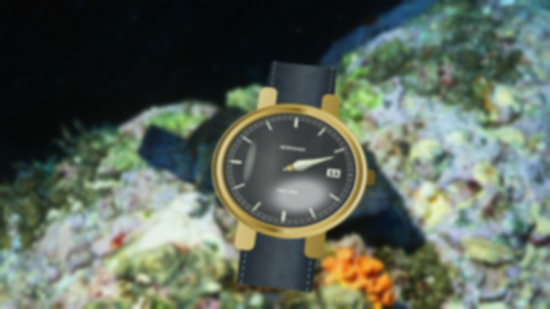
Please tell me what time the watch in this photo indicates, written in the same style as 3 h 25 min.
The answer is 2 h 11 min
